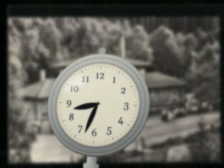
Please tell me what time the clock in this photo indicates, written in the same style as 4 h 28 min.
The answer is 8 h 33 min
